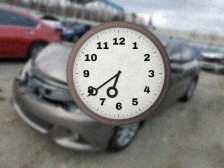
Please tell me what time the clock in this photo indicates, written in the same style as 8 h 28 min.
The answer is 6 h 39 min
